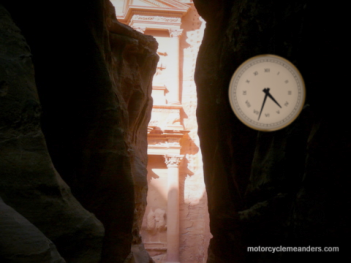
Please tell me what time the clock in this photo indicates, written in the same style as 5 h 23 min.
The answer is 4 h 33 min
